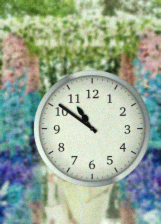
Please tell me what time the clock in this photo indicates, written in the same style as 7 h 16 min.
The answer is 10 h 51 min
